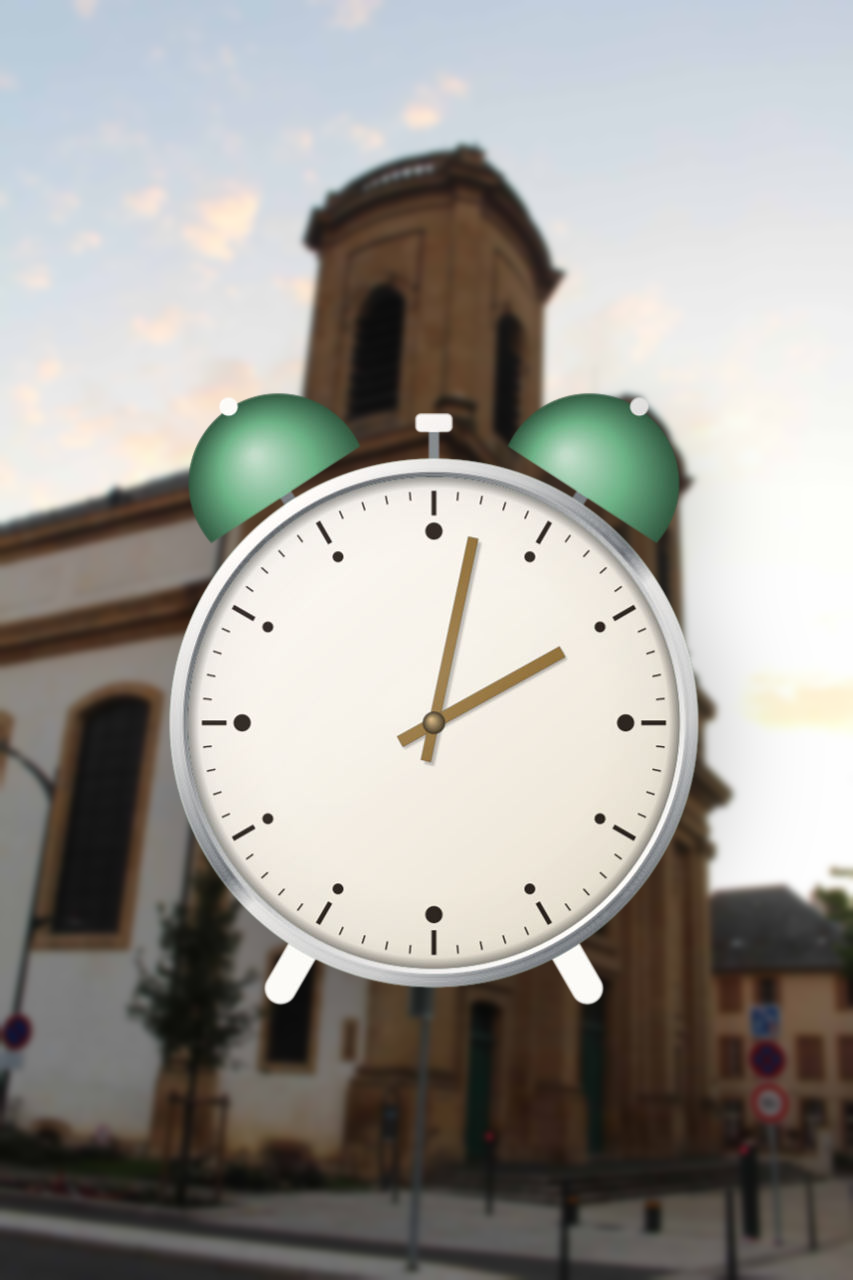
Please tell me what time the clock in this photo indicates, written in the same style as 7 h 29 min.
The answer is 2 h 02 min
